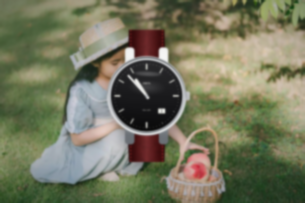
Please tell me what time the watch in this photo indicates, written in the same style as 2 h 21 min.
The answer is 10 h 53 min
